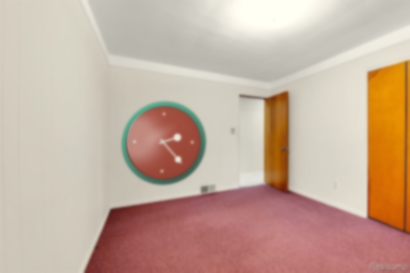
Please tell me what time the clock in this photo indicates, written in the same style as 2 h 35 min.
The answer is 2 h 23 min
